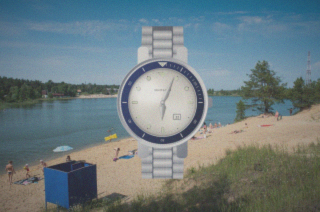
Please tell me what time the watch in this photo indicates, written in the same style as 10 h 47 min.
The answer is 6 h 04 min
